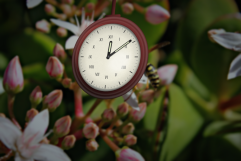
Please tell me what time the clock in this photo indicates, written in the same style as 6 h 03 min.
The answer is 12 h 09 min
